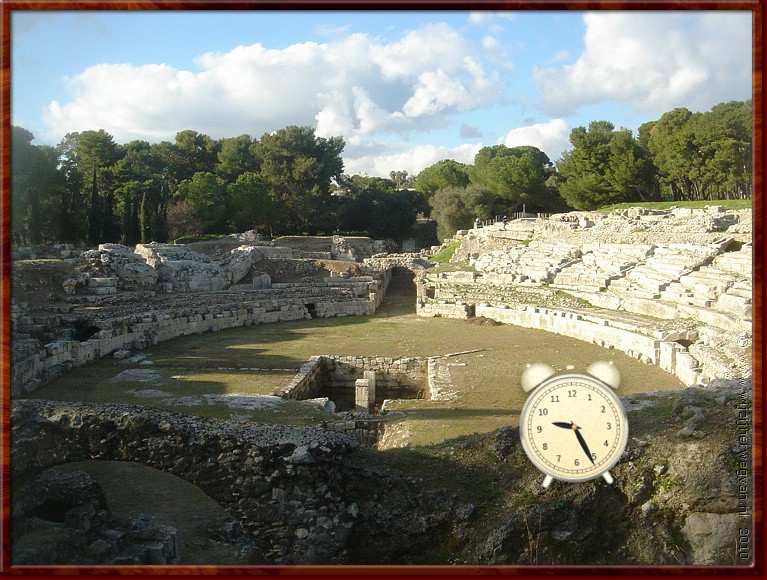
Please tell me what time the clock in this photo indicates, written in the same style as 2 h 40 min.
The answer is 9 h 26 min
